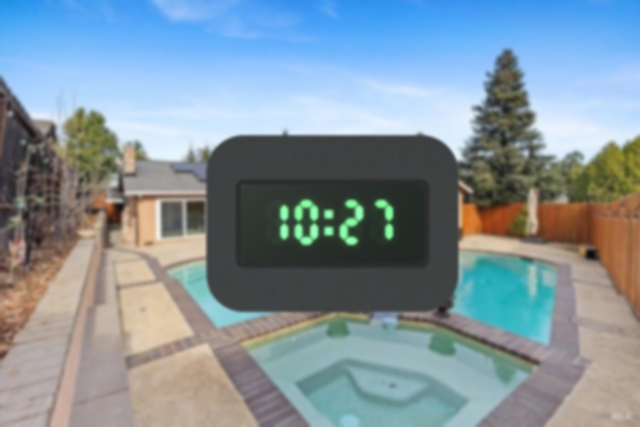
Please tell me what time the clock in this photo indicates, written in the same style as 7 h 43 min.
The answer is 10 h 27 min
